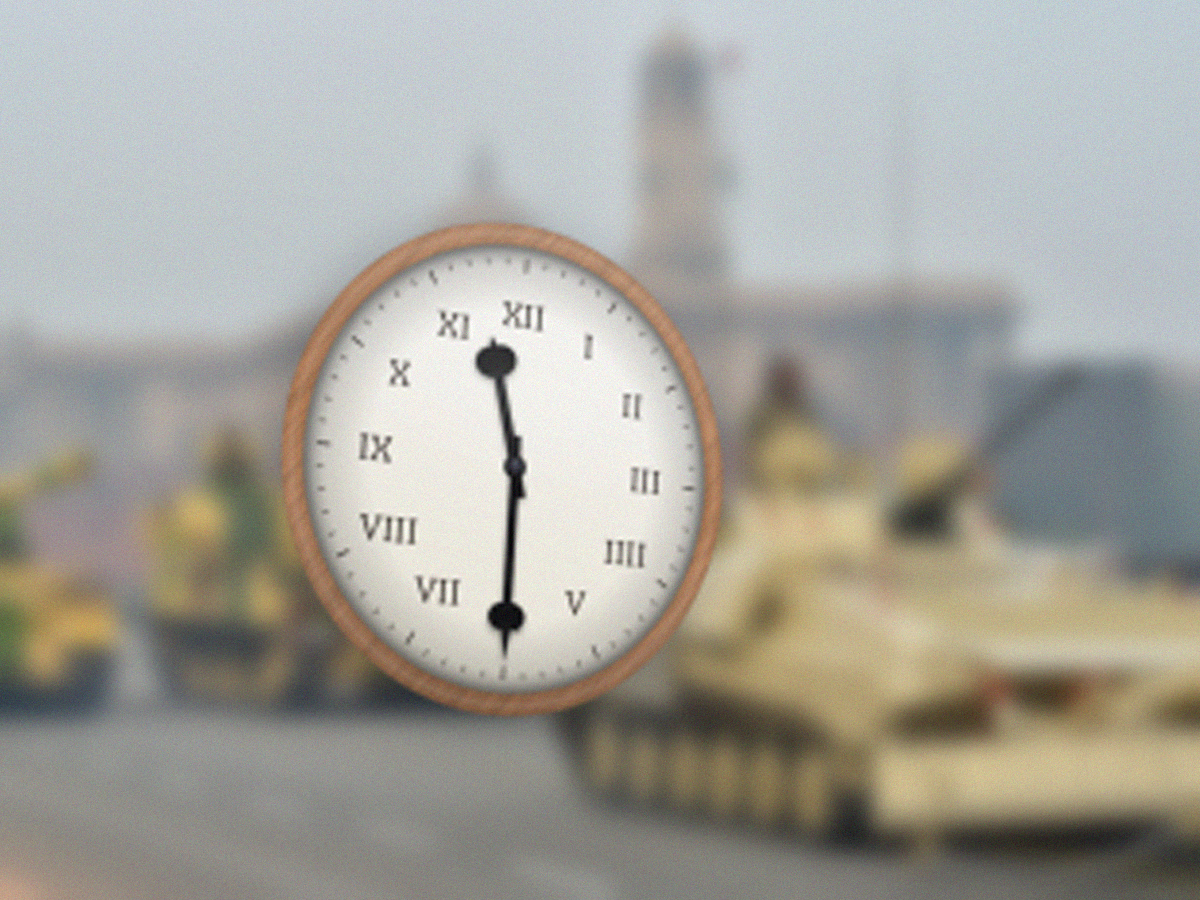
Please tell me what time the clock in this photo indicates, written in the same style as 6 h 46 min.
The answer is 11 h 30 min
